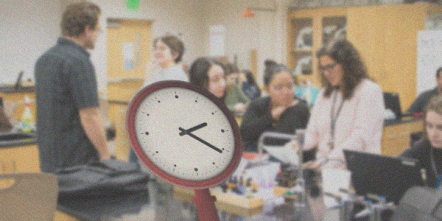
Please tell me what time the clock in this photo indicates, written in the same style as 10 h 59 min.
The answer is 2 h 21 min
